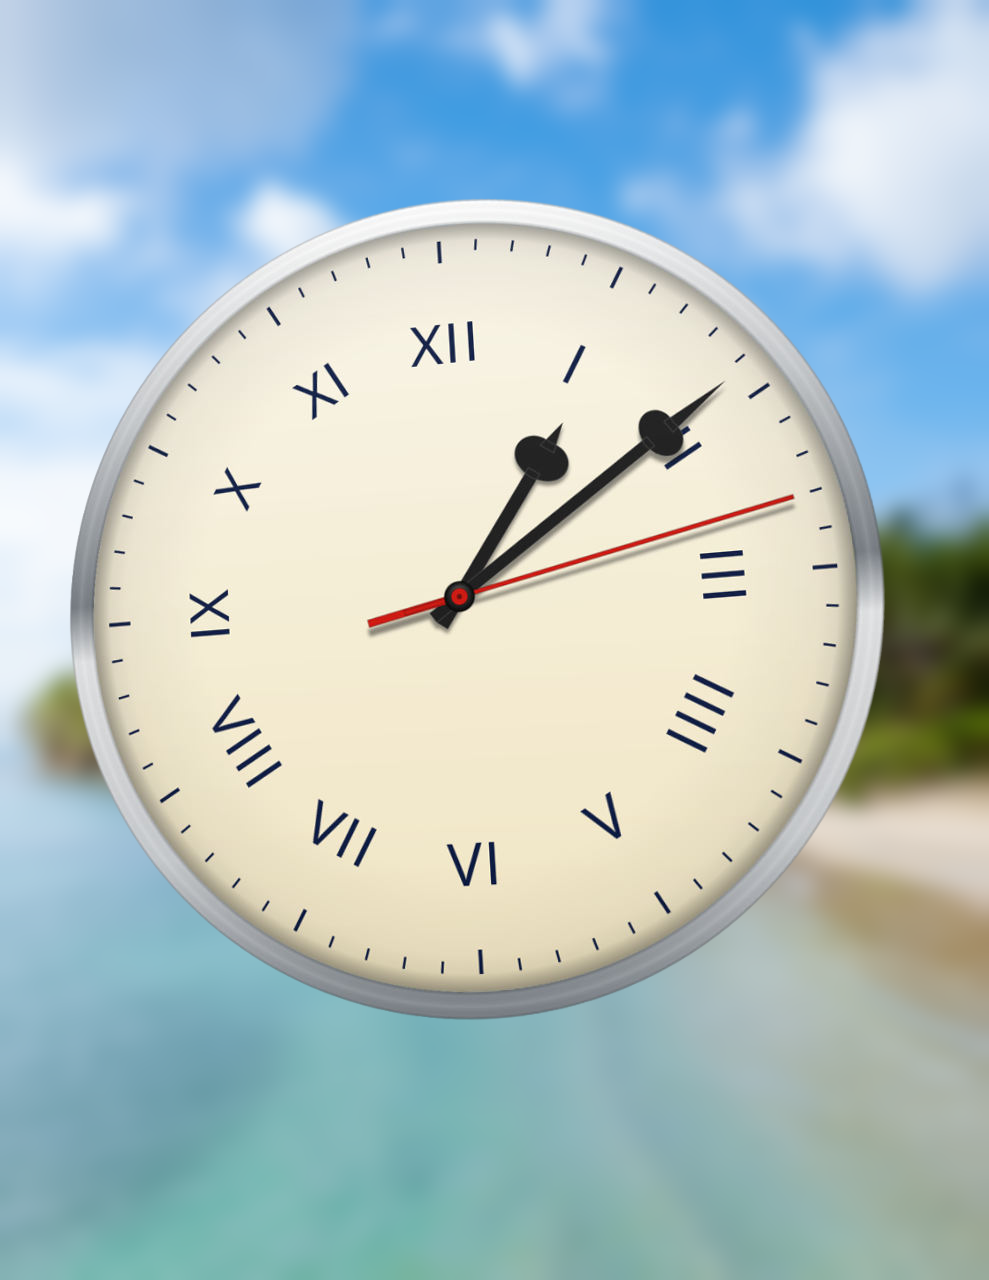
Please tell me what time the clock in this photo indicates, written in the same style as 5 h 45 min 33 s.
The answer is 1 h 09 min 13 s
